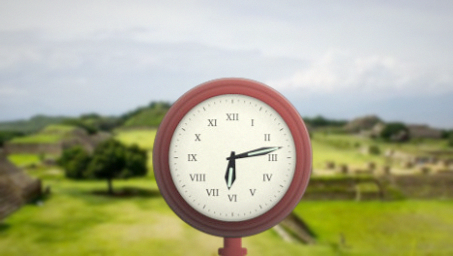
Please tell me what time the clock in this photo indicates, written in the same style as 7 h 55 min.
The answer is 6 h 13 min
